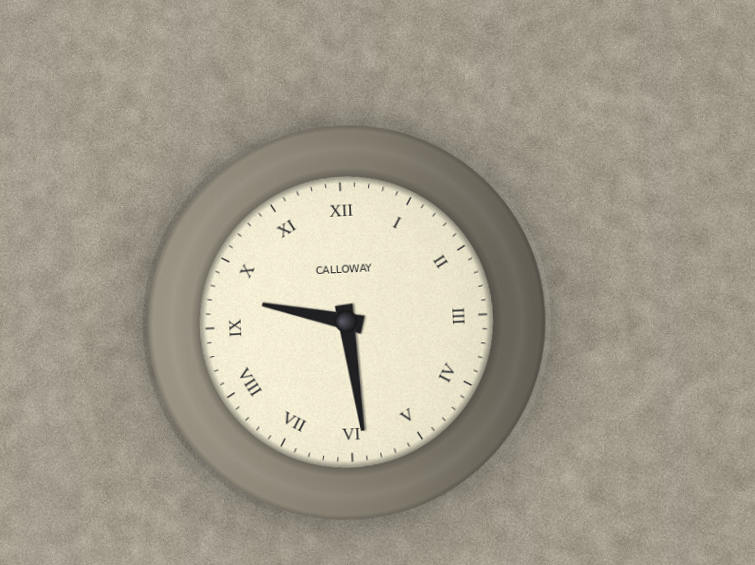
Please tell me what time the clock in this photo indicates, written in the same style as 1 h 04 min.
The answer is 9 h 29 min
